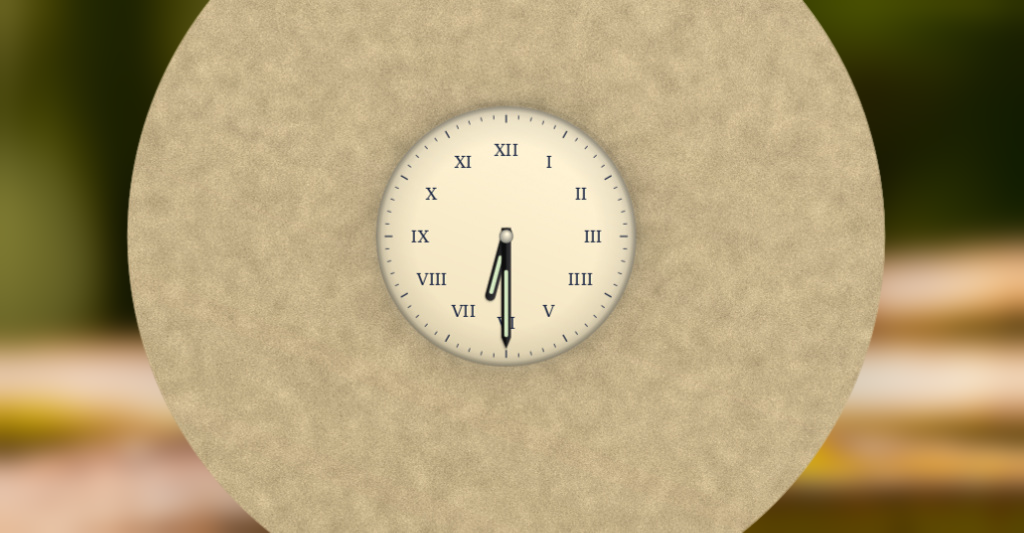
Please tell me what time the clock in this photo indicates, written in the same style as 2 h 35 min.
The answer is 6 h 30 min
